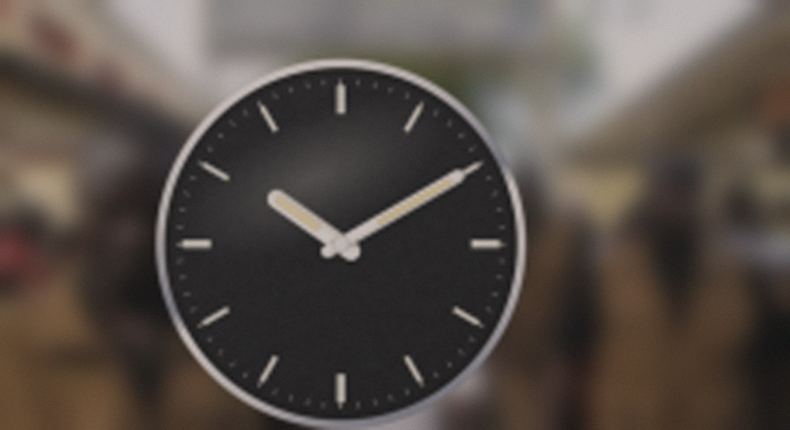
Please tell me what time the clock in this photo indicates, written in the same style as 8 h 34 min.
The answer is 10 h 10 min
